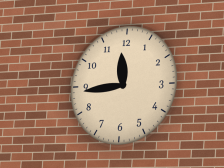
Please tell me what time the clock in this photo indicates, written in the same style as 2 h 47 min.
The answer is 11 h 44 min
